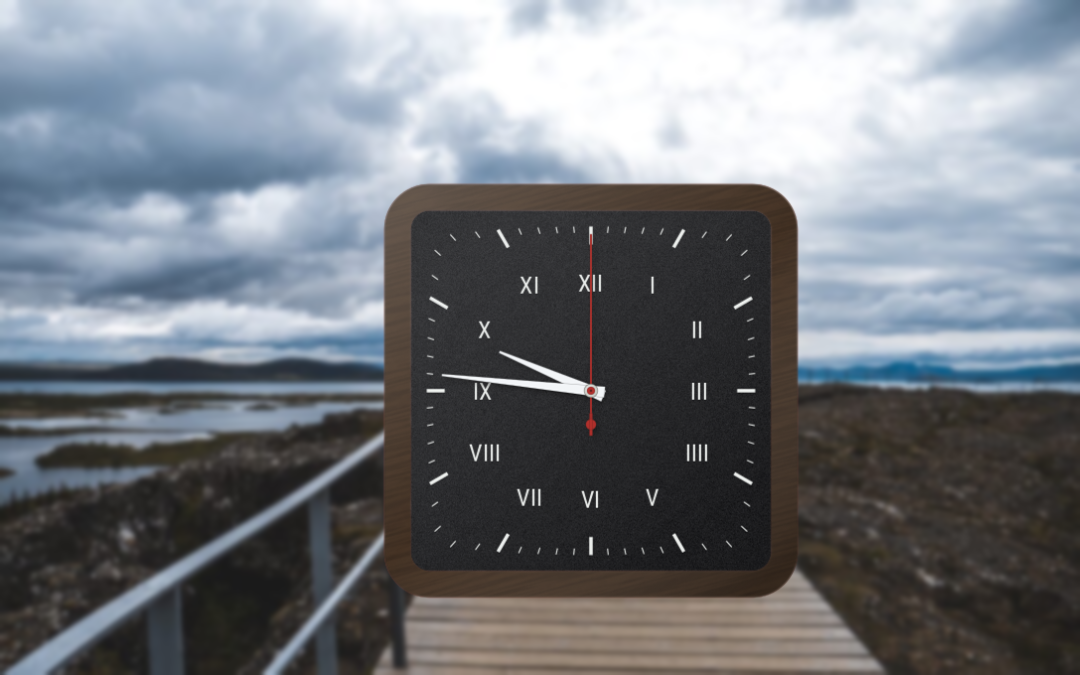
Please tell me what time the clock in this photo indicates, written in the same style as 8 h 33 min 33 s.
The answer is 9 h 46 min 00 s
